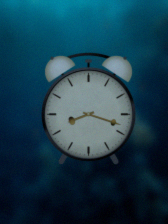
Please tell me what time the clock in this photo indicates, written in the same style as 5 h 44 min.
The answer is 8 h 18 min
